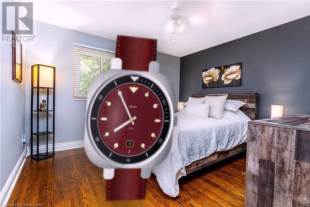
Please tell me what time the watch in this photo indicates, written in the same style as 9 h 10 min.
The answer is 7 h 55 min
